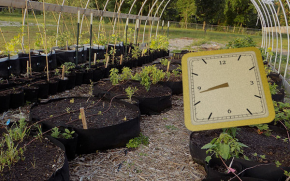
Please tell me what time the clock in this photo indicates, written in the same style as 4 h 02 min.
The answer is 8 h 43 min
